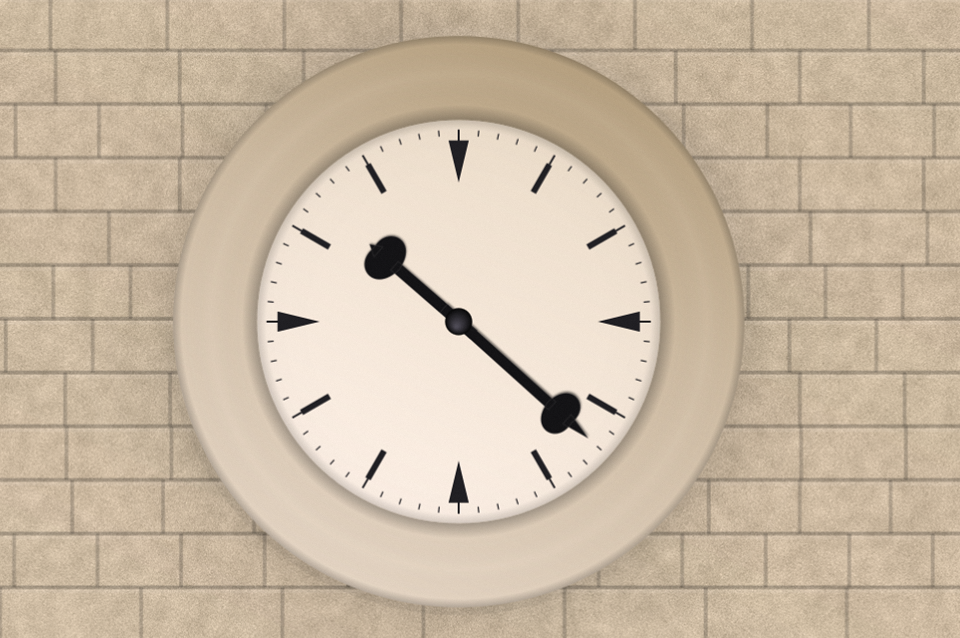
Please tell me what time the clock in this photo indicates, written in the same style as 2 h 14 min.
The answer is 10 h 22 min
